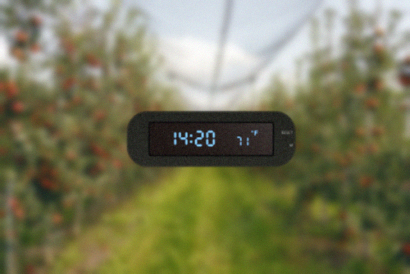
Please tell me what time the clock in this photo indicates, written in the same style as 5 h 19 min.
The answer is 14 h 20 min
